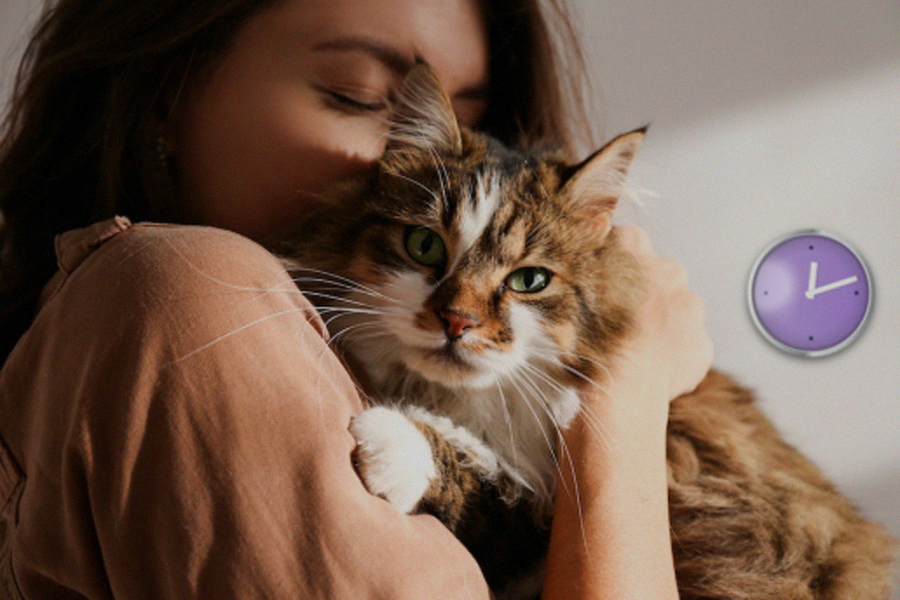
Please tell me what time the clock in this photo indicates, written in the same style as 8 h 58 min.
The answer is 12 h 12 min
